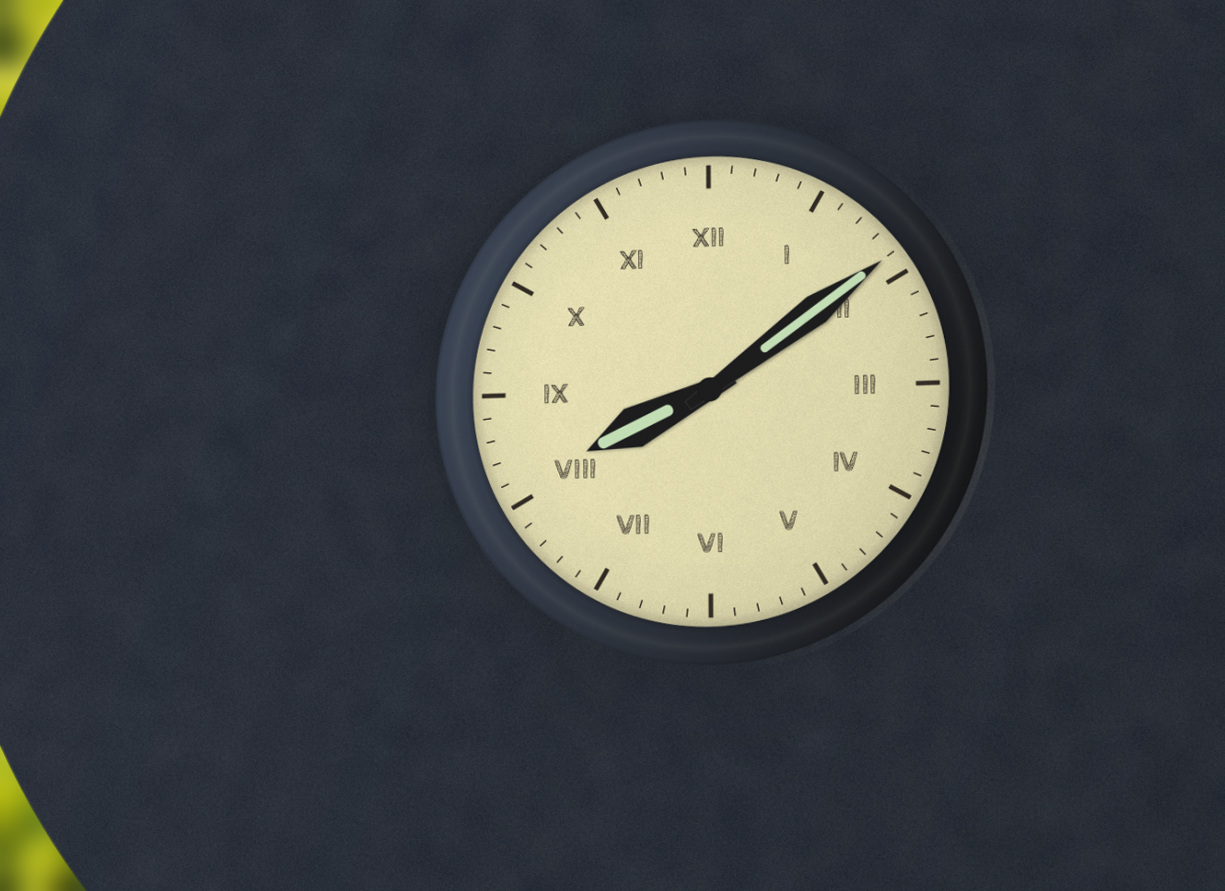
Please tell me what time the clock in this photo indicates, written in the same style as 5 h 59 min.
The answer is 8 h 09 min
